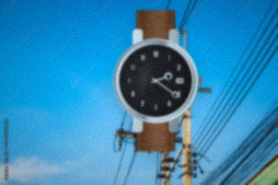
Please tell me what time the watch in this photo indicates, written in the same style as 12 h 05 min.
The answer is 2 h 21 min
